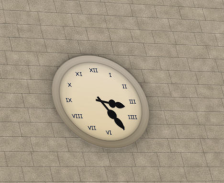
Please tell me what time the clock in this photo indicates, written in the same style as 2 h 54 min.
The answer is 3 h 25 min
